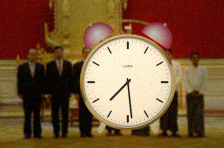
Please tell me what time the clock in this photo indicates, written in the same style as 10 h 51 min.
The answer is 7 h 29 min
